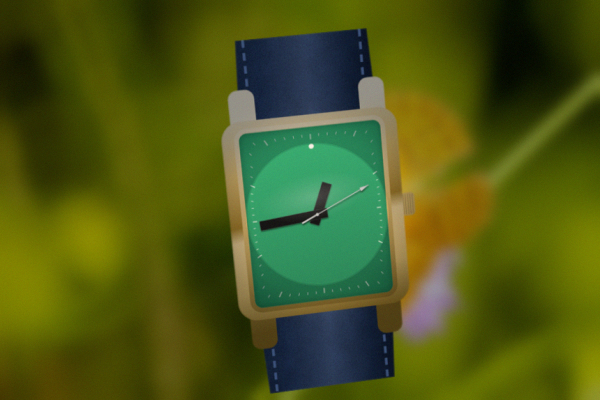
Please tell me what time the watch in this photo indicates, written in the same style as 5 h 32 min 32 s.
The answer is 12 h 44 min 11 s
